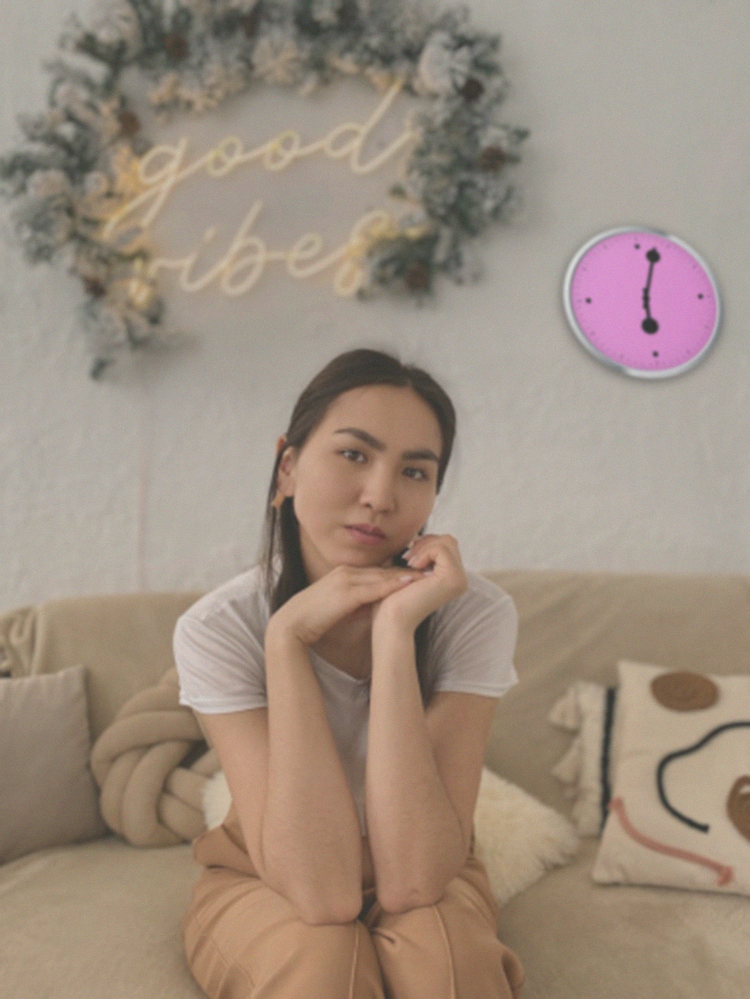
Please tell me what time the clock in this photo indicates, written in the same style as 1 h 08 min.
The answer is 6 h 03 min
